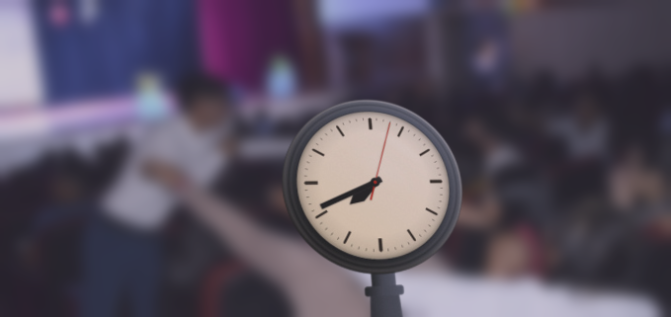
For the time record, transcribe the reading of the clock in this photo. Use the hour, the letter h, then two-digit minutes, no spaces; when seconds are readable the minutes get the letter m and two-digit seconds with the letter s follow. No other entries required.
7h41m03s
